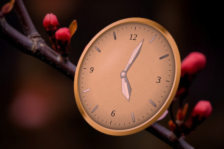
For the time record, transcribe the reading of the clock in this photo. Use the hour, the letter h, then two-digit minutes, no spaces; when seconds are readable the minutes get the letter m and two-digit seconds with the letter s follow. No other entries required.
5h03
